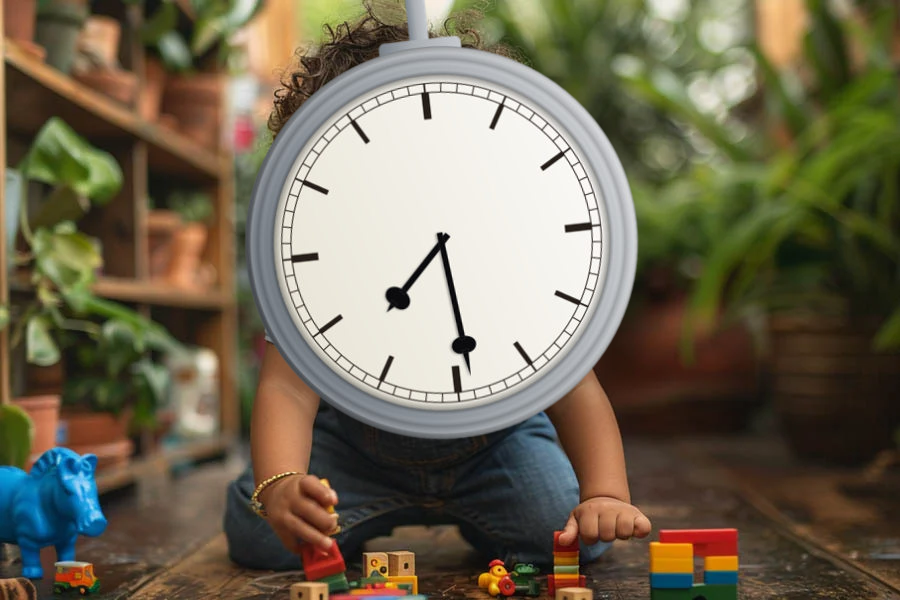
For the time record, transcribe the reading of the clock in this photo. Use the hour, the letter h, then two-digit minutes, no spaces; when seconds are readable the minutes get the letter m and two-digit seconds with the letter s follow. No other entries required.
7h29
